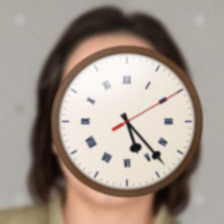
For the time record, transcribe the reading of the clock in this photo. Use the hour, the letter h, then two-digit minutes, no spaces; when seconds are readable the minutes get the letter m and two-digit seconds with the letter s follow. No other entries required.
5h23m10s
